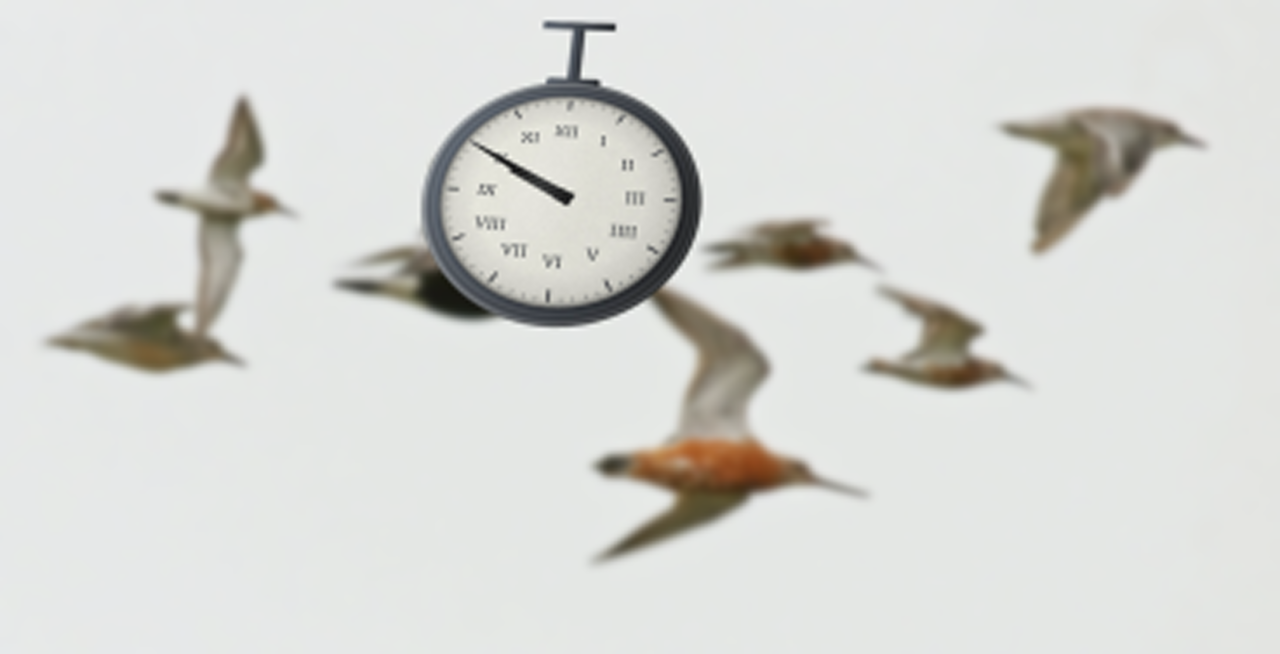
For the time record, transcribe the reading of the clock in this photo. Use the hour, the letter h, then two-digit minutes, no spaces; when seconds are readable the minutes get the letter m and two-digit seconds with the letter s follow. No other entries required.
9h50
